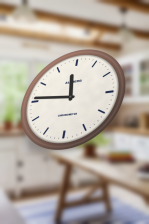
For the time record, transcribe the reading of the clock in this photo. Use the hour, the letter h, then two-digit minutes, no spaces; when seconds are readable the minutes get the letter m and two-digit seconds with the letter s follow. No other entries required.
11h46
